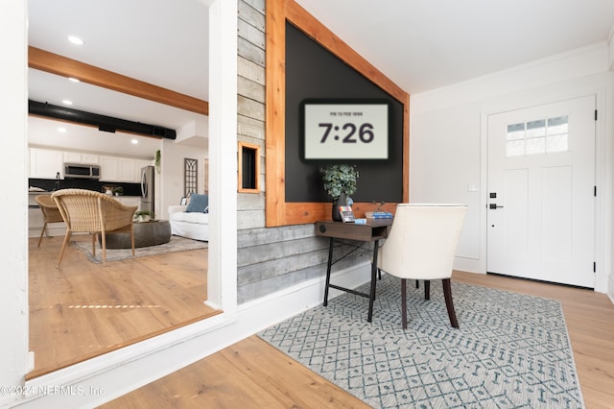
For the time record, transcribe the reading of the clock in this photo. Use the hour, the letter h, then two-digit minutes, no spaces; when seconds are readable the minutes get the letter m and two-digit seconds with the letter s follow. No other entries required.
7h26
